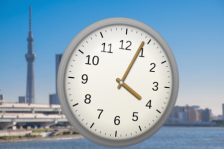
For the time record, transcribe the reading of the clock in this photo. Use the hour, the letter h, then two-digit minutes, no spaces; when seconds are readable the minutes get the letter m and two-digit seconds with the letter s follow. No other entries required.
4h04
